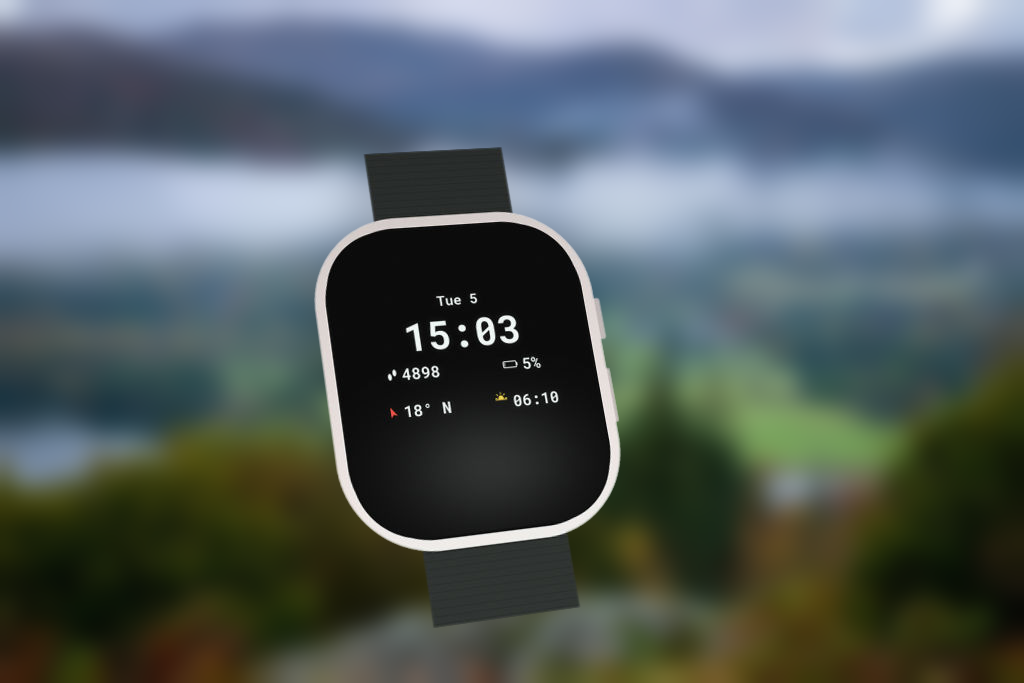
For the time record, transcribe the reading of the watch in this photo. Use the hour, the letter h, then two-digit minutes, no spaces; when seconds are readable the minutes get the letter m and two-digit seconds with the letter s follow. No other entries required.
15h03
